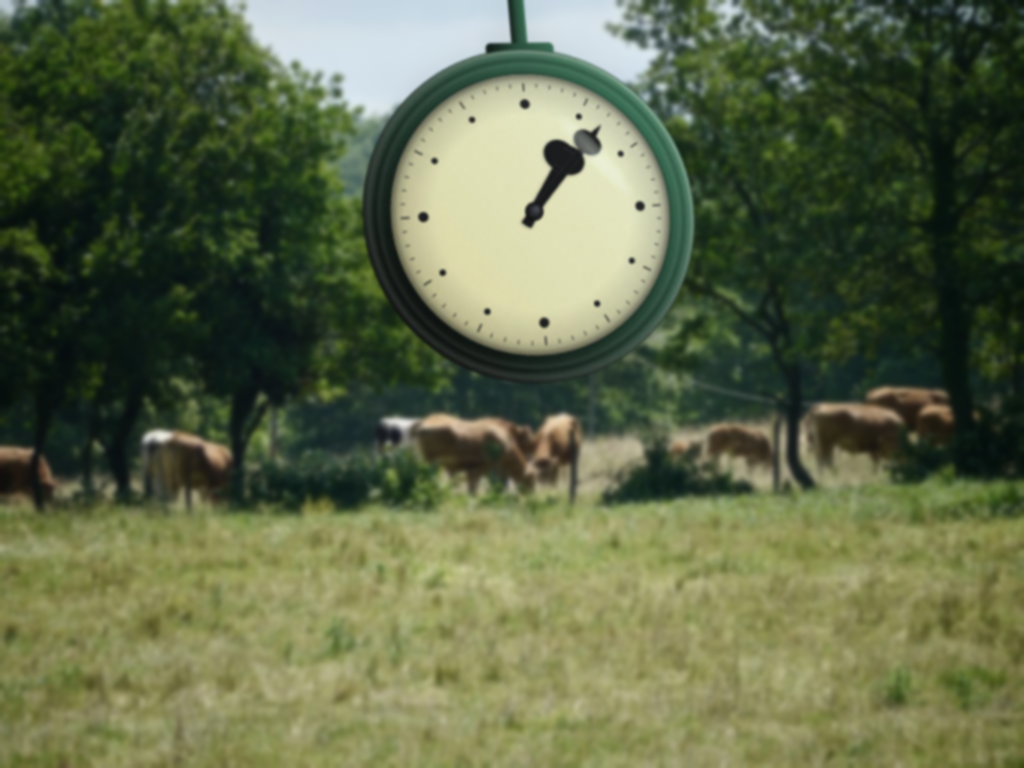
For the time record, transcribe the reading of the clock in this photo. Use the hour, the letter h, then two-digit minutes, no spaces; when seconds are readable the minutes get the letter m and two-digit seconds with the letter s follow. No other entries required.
1h07
